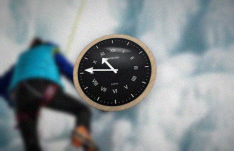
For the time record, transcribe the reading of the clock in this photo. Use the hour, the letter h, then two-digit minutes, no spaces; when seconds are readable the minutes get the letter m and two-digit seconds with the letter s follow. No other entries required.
10h46
